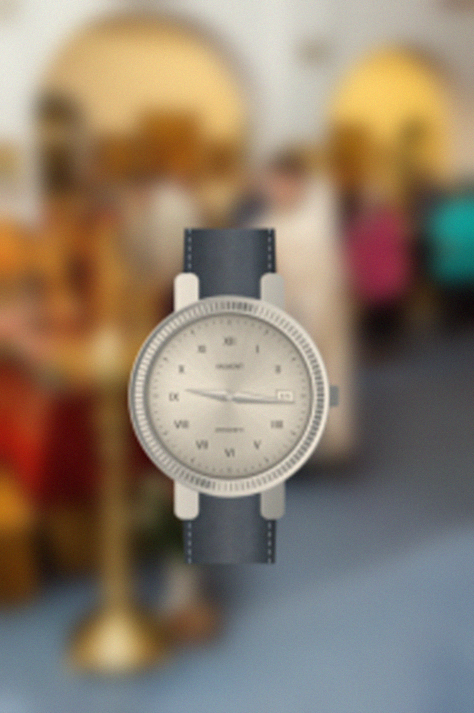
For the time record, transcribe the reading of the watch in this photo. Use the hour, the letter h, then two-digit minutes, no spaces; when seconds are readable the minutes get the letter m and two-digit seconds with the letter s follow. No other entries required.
9h16
